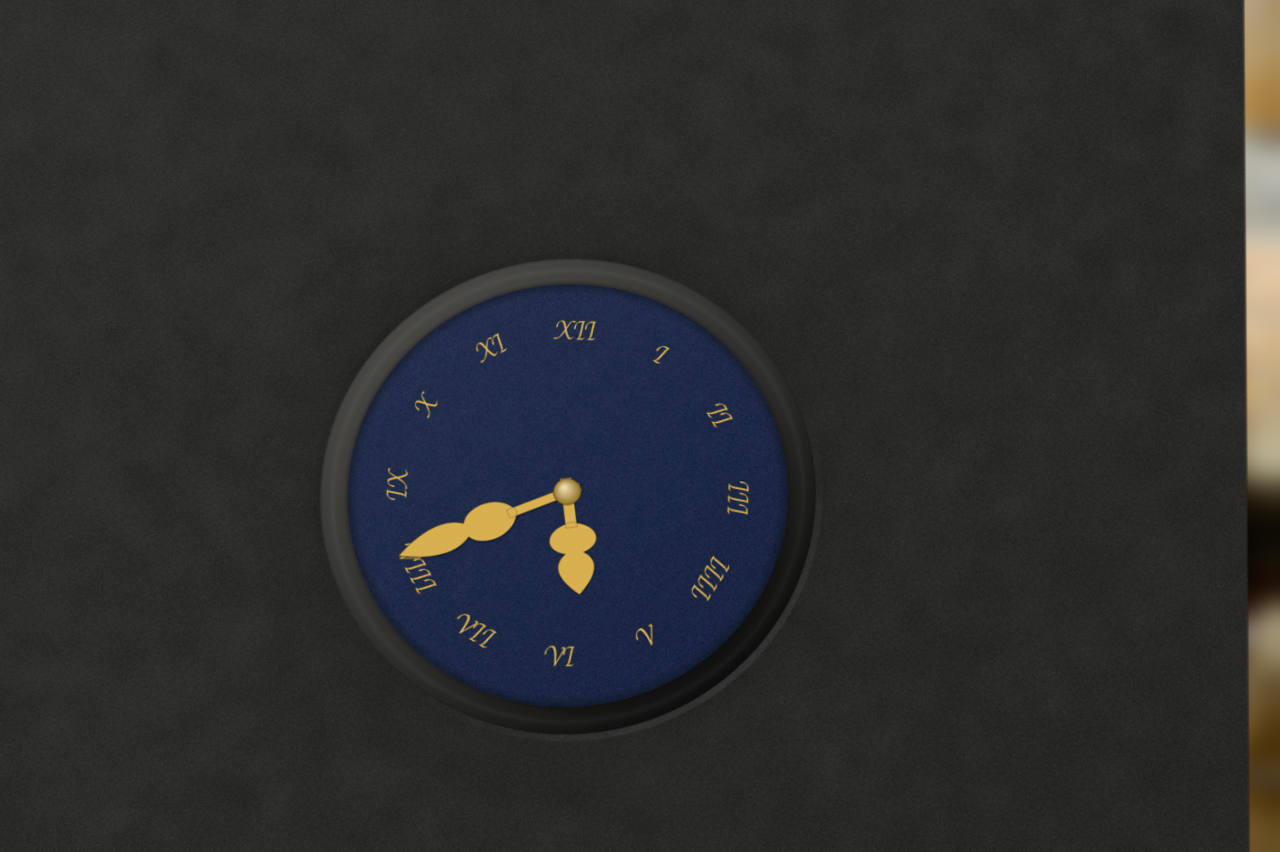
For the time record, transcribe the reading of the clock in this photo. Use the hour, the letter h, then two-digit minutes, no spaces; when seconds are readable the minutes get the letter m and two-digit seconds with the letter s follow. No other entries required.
5h41
